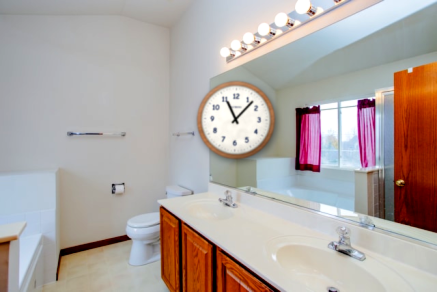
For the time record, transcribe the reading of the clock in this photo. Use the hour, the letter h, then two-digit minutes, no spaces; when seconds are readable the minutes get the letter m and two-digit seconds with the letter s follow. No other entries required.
11h07
